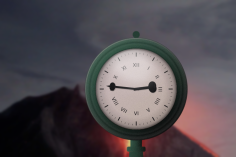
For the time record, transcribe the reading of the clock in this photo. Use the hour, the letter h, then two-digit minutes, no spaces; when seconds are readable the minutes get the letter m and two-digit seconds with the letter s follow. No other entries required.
2h46
